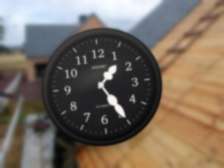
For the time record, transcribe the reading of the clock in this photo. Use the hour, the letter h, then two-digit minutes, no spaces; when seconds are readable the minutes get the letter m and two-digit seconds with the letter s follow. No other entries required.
1h25
